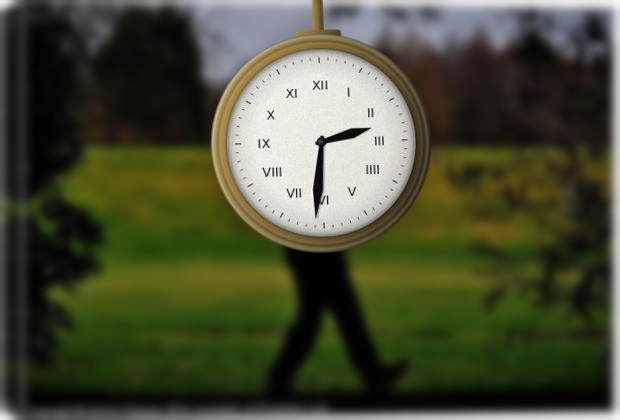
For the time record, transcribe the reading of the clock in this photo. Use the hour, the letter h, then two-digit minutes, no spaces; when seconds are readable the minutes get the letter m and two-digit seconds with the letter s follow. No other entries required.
2h31
